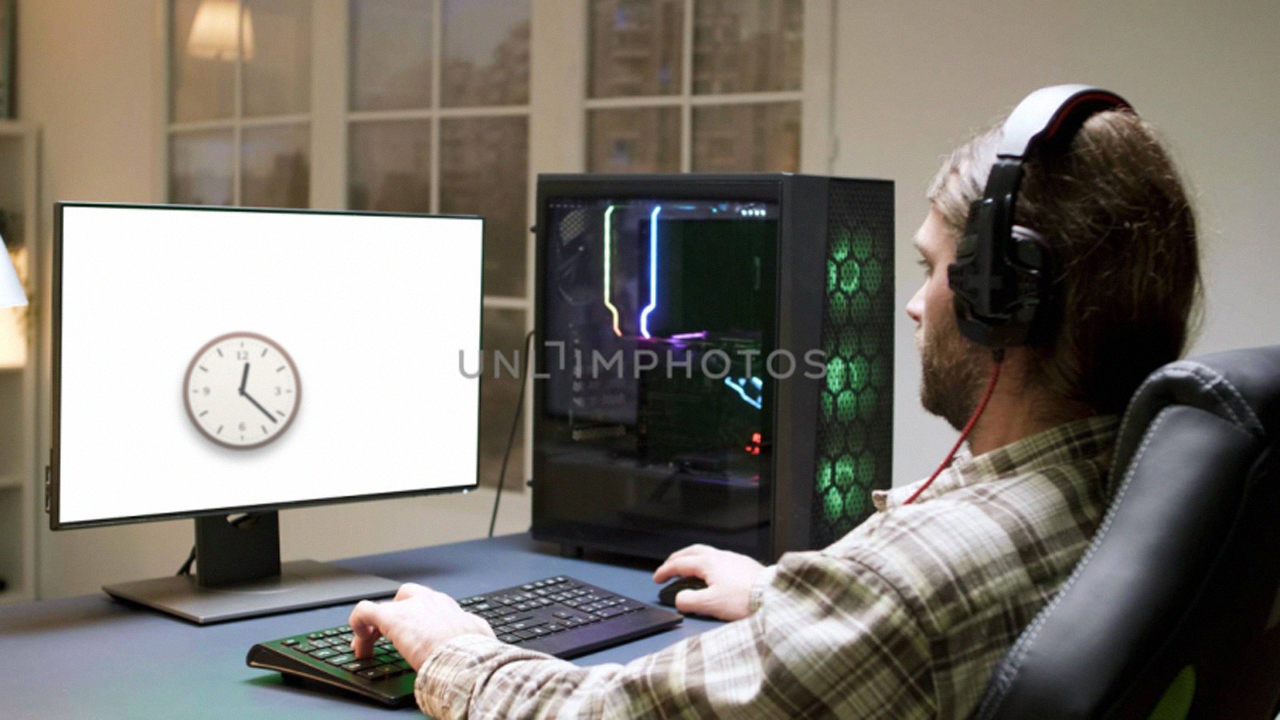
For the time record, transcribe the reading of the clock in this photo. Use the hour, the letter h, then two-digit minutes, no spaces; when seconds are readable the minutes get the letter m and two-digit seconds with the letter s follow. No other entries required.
12h22
